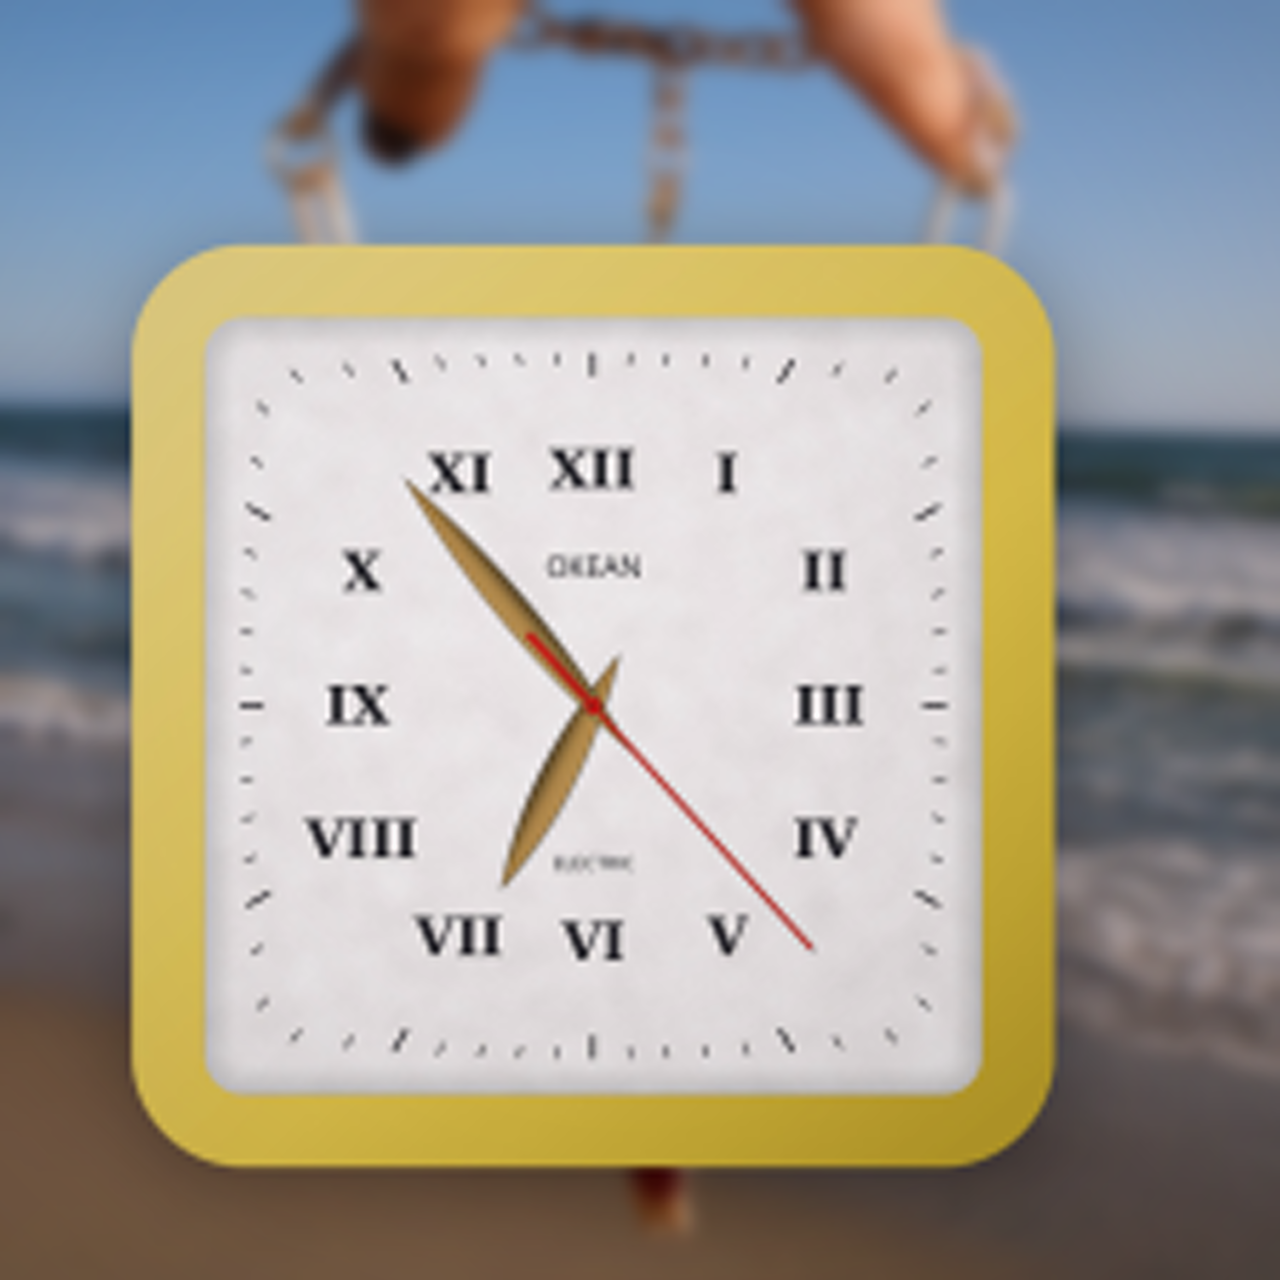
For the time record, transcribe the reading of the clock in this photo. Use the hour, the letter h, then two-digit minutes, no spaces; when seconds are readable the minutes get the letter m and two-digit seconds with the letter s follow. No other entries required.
6h53m23s
